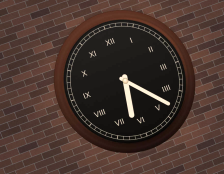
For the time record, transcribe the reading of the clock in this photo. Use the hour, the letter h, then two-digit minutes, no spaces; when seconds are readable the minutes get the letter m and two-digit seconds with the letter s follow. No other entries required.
6h23
